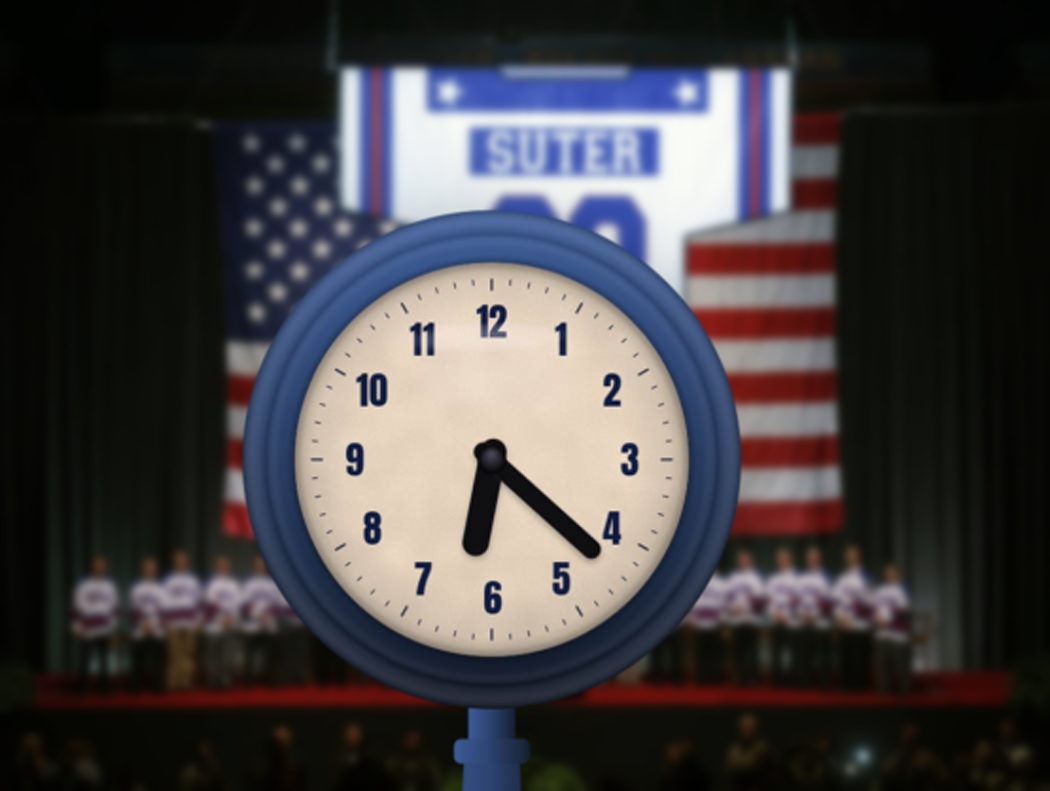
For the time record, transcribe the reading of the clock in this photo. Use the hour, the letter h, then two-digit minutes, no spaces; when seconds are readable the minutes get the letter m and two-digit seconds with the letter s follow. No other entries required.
6h22
